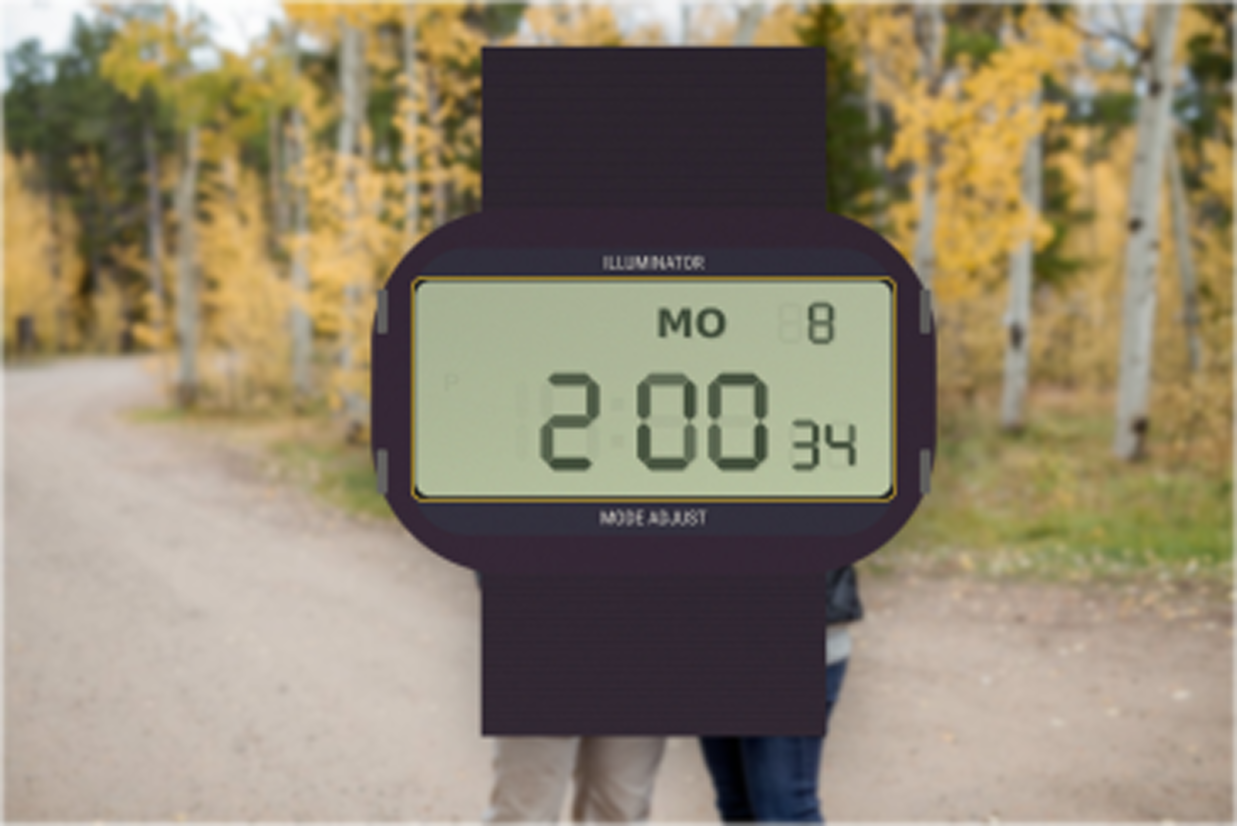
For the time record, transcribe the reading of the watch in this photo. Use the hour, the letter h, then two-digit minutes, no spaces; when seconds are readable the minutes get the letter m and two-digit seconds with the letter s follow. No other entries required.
2h00m34s
